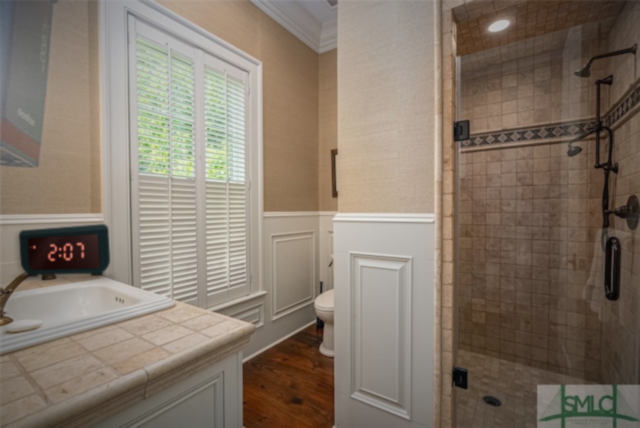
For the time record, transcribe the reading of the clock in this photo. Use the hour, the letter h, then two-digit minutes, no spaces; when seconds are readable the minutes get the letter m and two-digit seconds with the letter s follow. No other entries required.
2h07
